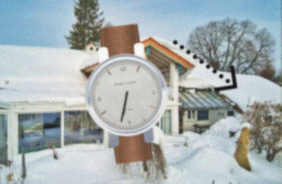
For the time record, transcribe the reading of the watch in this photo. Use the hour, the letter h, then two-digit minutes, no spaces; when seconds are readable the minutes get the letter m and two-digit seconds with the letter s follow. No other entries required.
6h33
